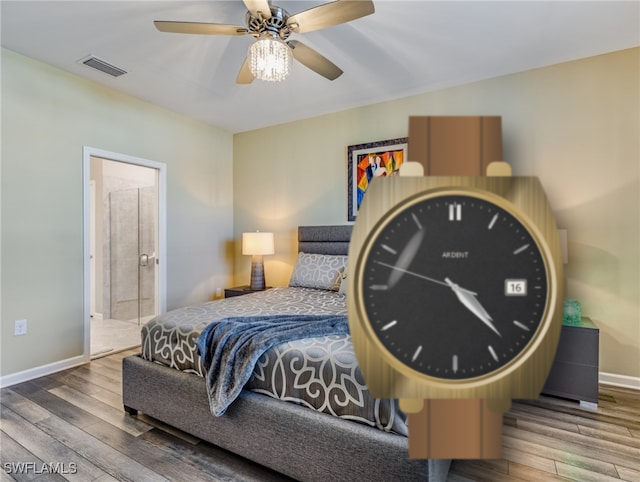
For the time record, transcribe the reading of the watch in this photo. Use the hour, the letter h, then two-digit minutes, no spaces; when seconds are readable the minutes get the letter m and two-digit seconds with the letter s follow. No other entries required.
4h22m48s
